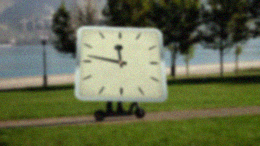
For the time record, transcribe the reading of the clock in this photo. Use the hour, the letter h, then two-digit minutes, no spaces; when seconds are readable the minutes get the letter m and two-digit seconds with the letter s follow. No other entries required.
11h47
